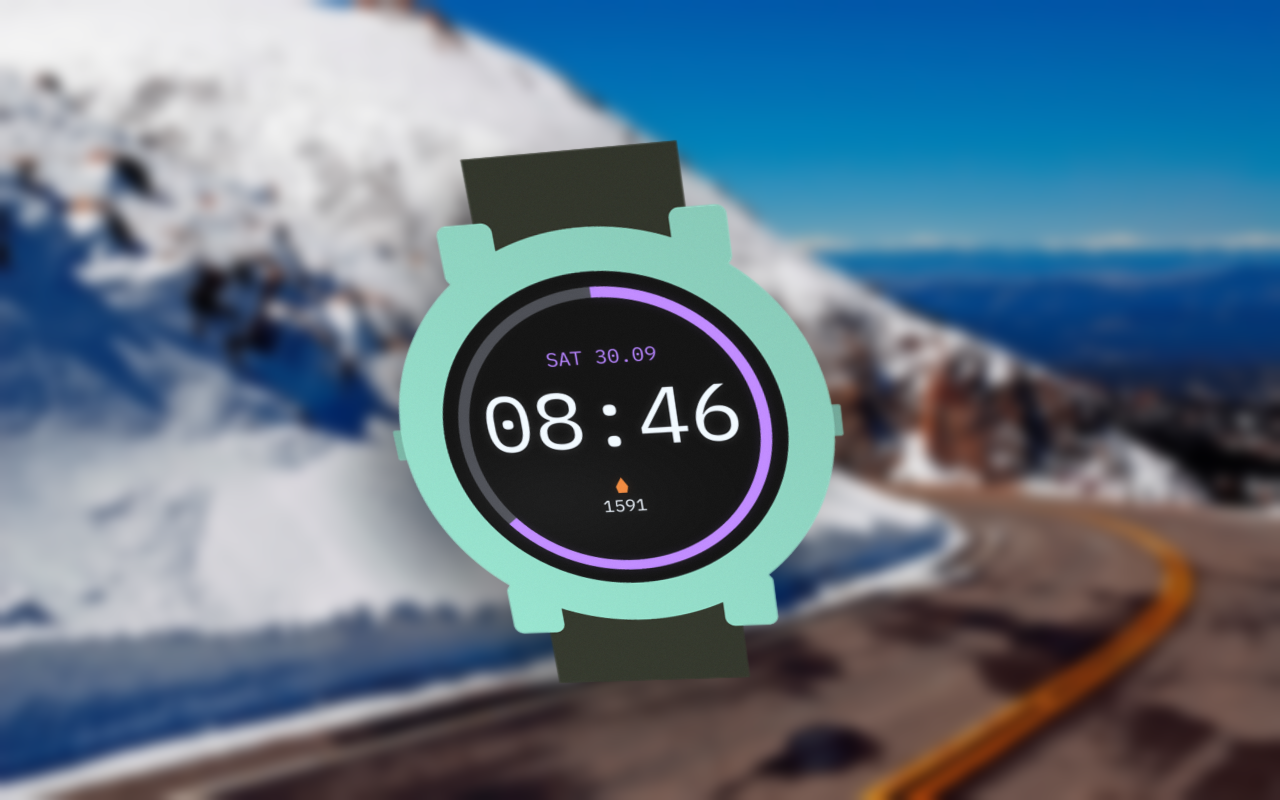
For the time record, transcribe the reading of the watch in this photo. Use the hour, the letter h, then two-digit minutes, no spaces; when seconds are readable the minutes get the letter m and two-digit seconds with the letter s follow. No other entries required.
8h46
